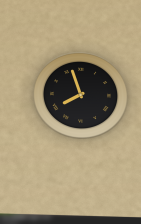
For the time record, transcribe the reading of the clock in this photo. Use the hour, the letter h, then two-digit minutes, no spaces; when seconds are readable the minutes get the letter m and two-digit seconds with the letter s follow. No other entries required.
7h57
